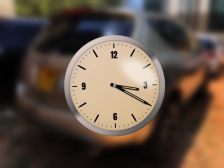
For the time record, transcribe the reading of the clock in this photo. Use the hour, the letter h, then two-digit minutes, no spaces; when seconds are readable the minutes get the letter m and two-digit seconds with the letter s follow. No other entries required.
3h20
